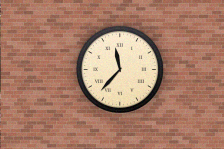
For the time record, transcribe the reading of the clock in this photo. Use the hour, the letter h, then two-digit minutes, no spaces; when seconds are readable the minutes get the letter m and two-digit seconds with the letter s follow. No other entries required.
11h37
